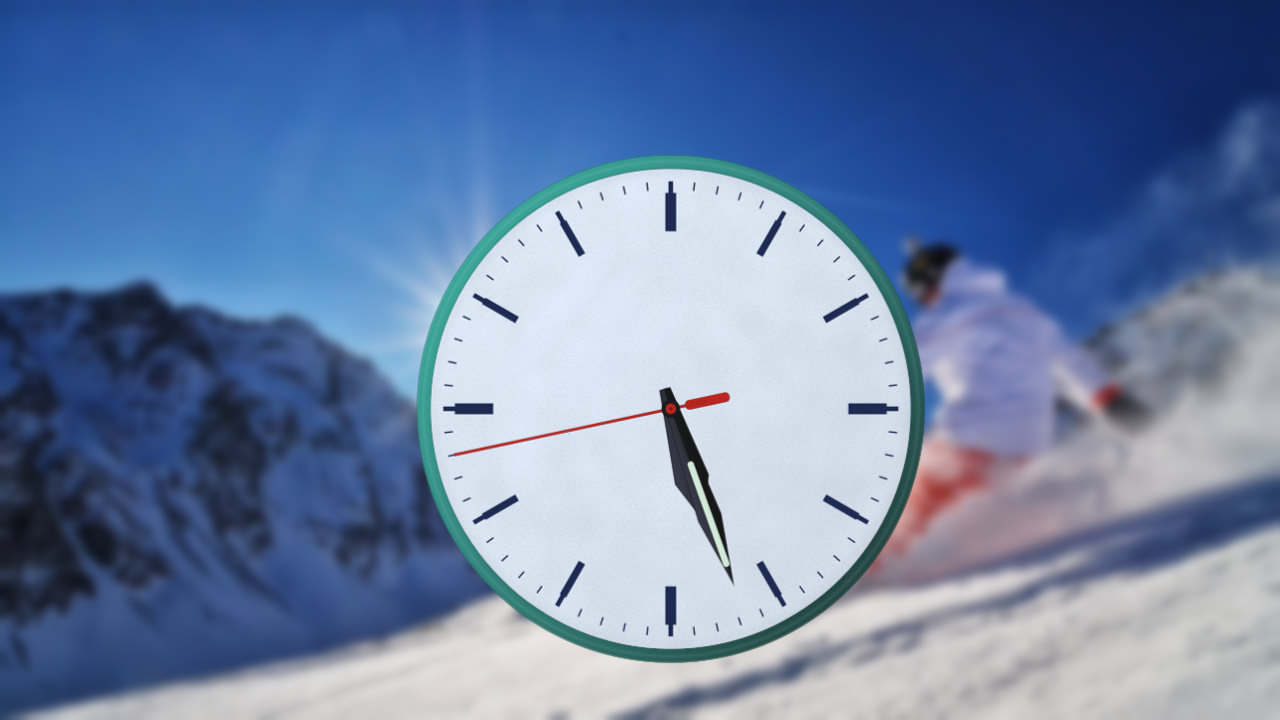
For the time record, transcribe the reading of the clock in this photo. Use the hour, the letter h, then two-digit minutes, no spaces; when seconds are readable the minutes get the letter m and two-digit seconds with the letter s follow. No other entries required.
5h26m43s
